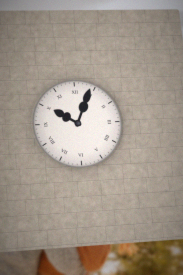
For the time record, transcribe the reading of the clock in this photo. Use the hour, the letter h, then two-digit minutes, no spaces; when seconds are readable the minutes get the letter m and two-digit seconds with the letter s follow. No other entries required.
10h04
